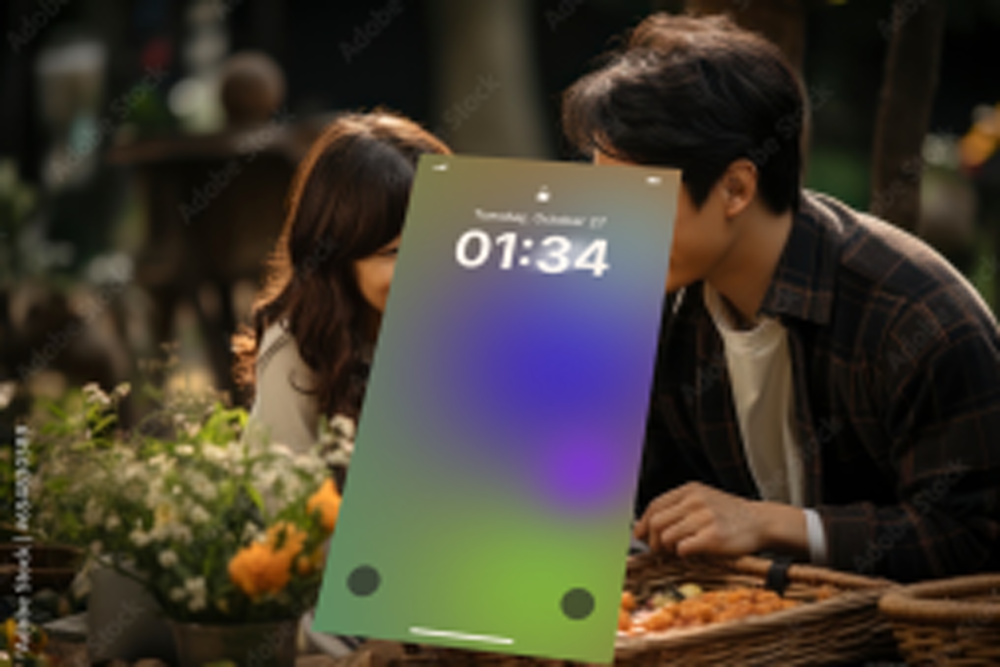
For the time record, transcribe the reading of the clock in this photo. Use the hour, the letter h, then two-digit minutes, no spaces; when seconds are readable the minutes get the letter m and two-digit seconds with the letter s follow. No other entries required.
1h34
